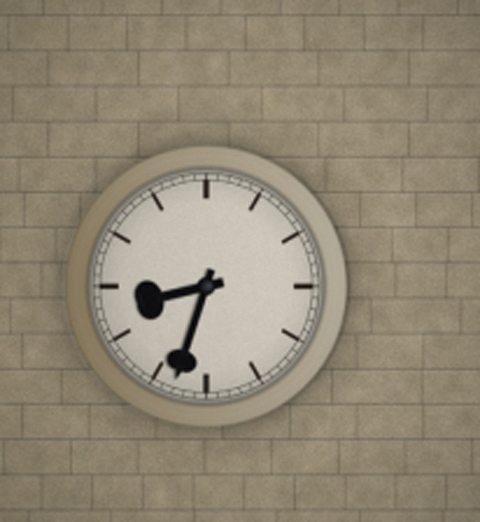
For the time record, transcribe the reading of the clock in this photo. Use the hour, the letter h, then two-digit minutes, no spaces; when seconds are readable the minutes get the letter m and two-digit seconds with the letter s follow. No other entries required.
8h33
